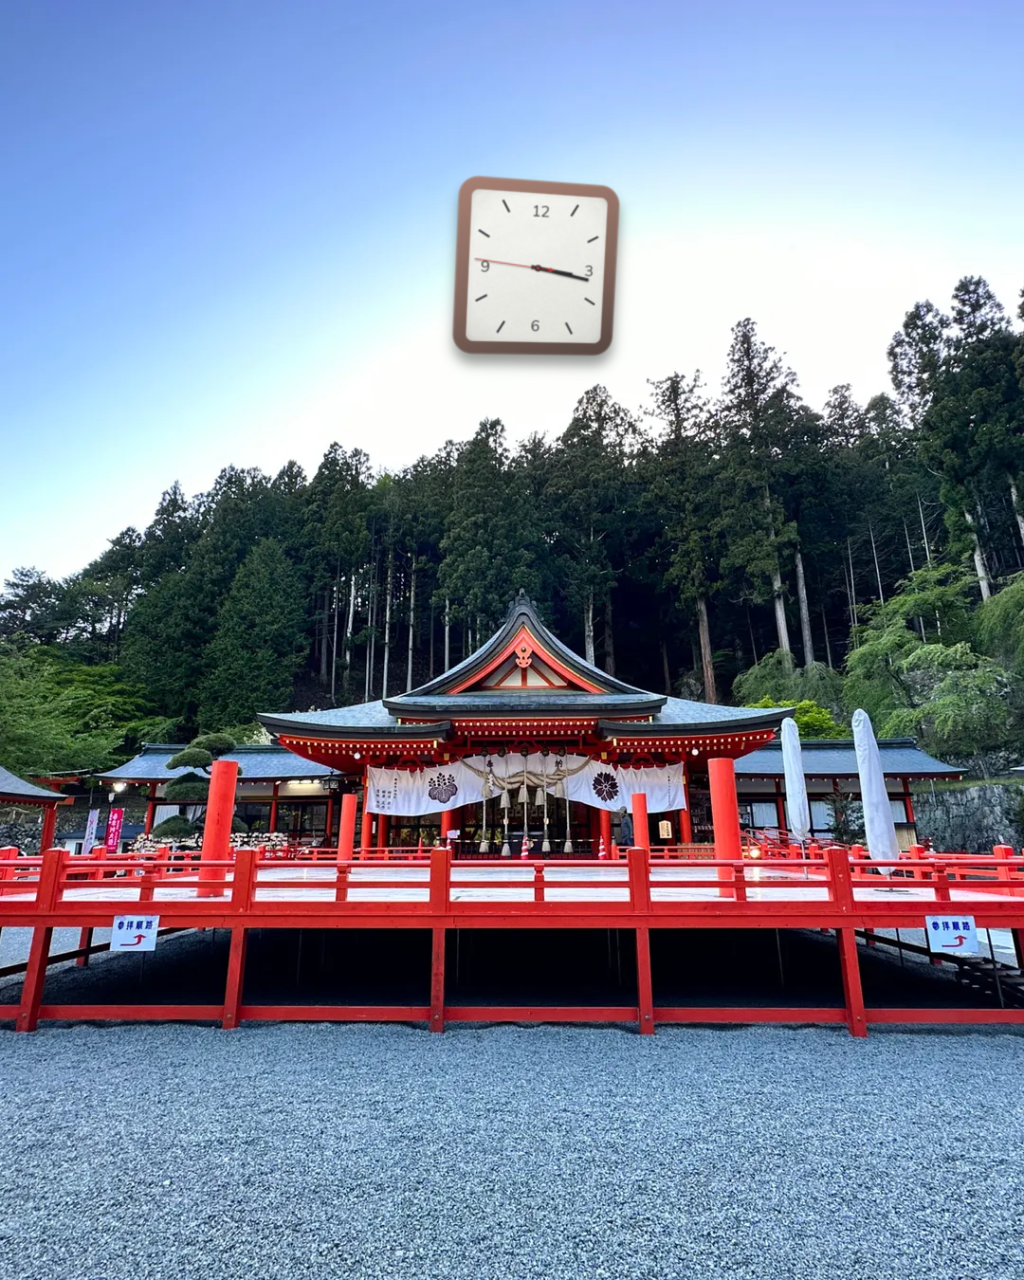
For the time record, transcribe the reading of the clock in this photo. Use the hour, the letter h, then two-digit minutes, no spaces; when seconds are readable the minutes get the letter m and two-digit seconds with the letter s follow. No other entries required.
3h16m46s
